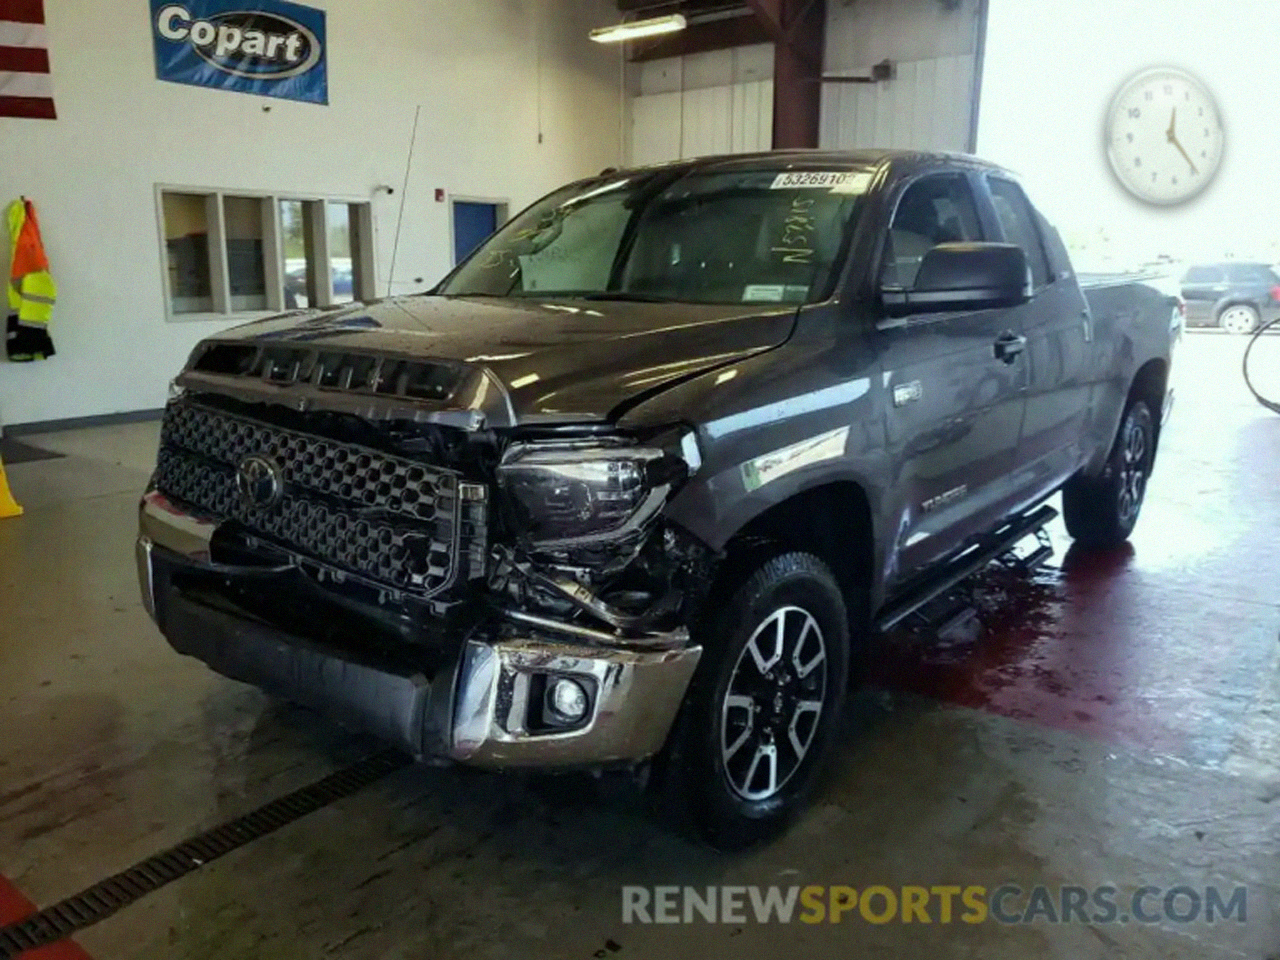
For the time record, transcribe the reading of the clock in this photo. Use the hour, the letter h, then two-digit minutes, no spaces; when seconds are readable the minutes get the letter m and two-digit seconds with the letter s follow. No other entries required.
12h24
